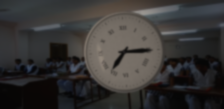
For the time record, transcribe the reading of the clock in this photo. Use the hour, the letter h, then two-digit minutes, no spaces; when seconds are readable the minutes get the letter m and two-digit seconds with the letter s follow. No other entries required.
7h15
